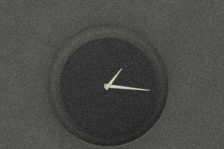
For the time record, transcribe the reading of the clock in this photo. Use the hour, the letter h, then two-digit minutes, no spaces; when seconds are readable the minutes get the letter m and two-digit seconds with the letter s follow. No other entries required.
1h16
